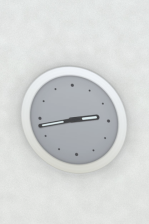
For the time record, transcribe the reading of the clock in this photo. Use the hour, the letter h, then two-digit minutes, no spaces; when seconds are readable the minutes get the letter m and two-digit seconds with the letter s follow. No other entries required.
2h43
